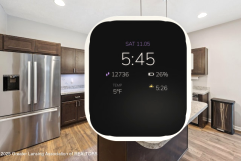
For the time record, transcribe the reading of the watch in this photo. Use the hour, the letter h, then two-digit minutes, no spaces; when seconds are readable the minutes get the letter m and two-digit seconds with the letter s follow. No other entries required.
5h45
